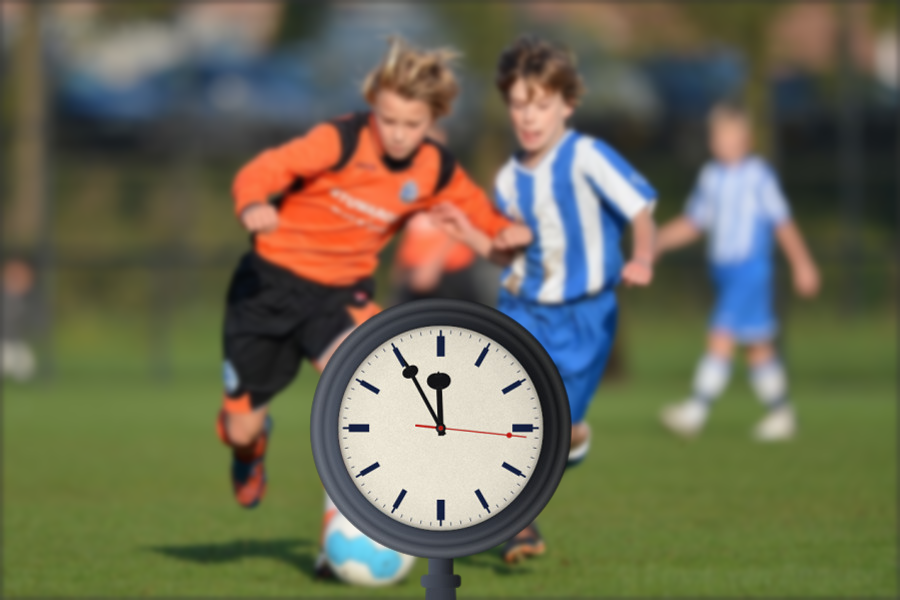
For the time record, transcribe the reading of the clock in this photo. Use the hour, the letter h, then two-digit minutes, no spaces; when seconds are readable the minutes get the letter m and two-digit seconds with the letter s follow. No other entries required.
11h55m16s
